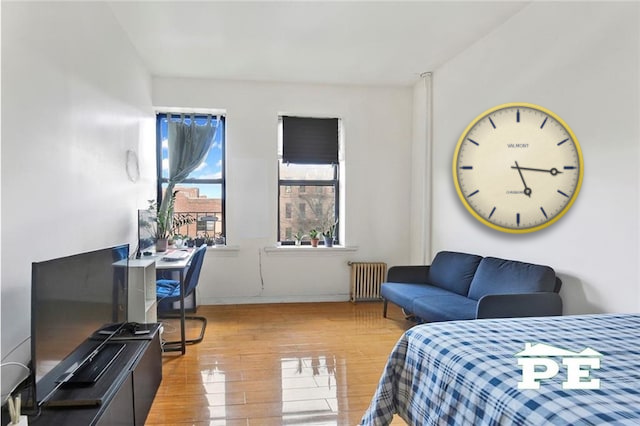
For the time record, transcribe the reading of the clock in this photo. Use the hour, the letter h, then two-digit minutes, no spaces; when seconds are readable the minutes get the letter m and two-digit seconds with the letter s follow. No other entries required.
5h16
